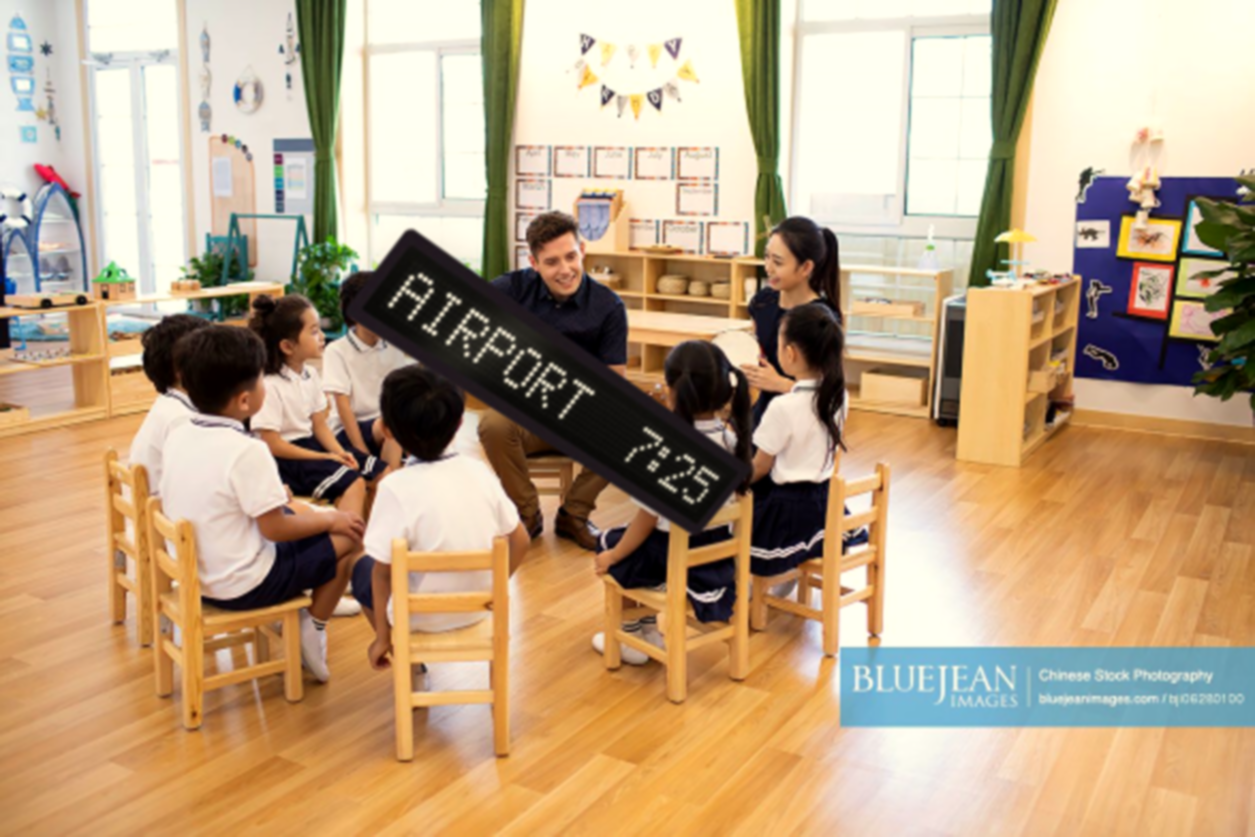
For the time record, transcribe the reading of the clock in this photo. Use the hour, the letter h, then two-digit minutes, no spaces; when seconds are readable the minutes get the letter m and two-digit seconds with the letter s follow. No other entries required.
7h25
